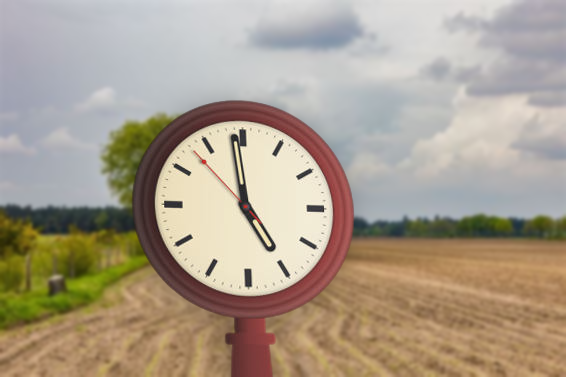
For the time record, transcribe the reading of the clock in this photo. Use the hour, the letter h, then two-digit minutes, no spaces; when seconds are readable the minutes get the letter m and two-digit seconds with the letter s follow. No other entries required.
4h58m53s
